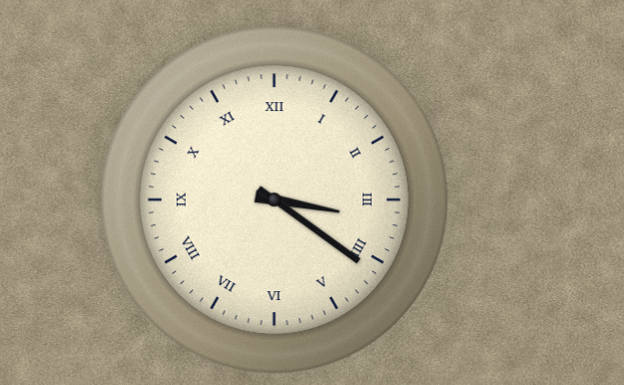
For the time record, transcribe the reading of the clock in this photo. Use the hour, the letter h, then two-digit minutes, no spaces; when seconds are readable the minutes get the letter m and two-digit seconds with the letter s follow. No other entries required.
3h21
